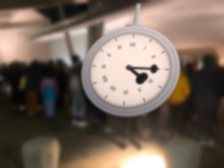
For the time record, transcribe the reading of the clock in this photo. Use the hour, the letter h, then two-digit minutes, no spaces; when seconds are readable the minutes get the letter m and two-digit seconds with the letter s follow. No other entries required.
4h15
